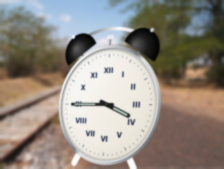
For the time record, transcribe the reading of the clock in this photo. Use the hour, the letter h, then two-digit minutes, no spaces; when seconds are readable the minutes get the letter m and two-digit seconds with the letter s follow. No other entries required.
3h45
